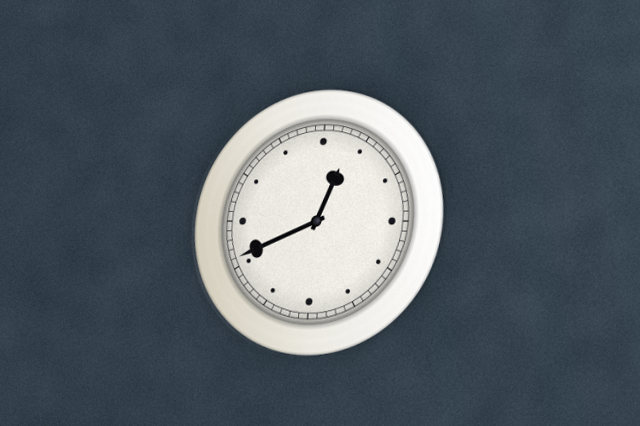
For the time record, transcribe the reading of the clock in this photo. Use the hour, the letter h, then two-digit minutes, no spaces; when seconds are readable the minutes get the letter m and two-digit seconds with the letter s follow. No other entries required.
12h41
